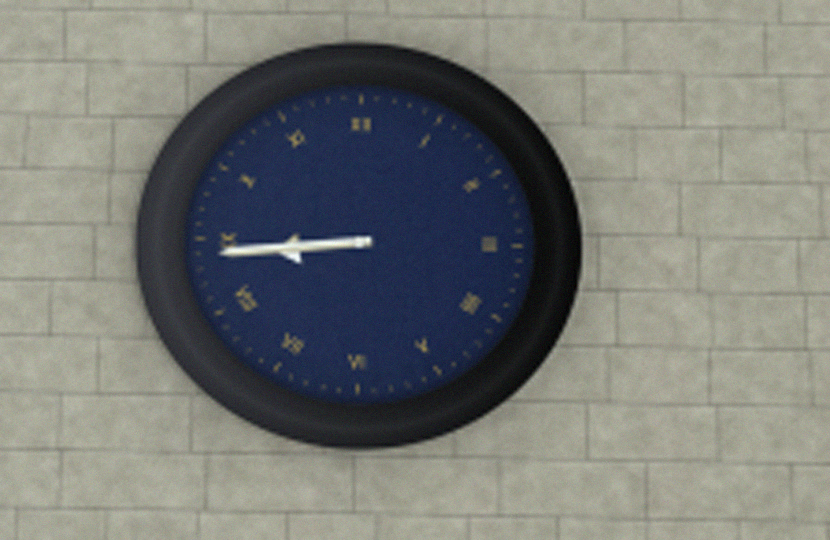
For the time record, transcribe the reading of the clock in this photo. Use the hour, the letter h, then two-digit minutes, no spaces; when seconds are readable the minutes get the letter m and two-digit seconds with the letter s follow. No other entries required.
8h44
